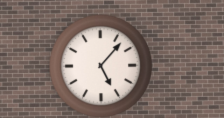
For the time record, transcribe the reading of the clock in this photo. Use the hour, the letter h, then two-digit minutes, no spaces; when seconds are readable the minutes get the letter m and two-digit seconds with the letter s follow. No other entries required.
5h07
